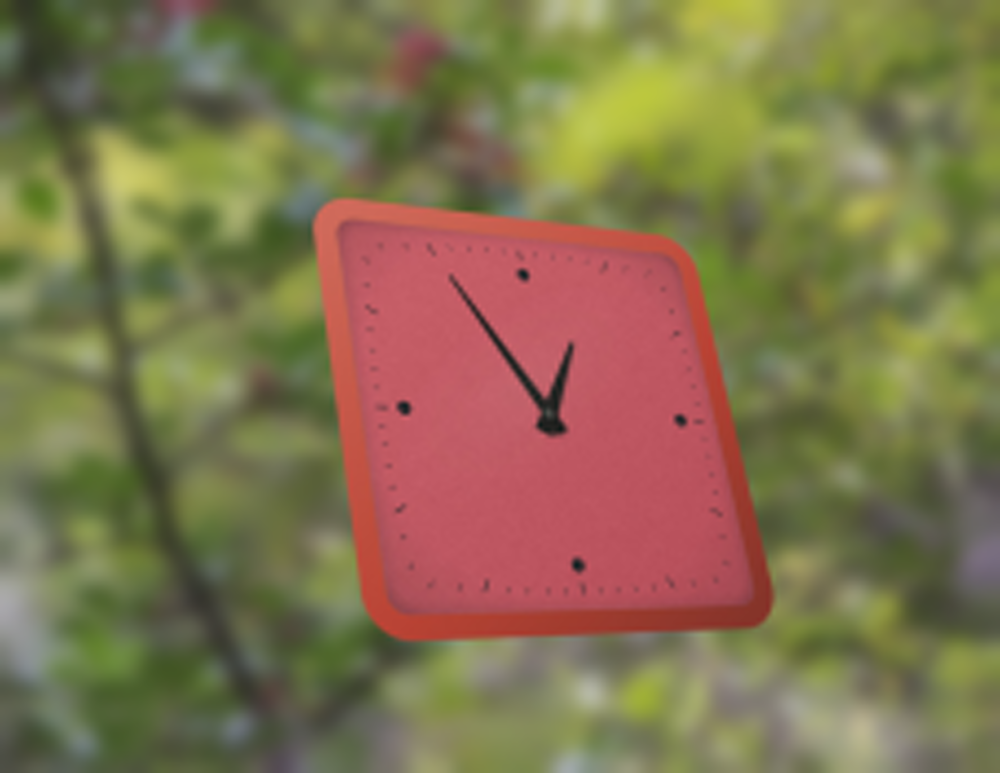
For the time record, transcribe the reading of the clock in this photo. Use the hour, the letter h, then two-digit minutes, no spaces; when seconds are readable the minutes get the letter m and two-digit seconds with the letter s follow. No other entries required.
12h55
